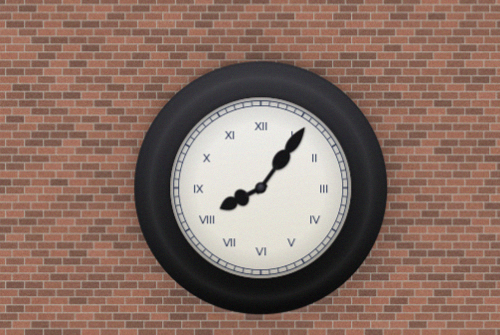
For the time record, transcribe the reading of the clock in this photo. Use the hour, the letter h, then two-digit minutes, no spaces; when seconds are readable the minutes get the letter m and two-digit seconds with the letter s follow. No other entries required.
8h06
